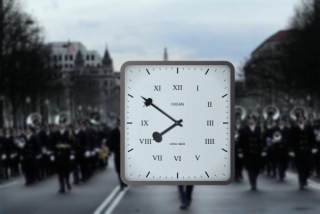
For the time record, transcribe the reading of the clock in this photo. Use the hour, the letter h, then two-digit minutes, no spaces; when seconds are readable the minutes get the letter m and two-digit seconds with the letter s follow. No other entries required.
7h51
